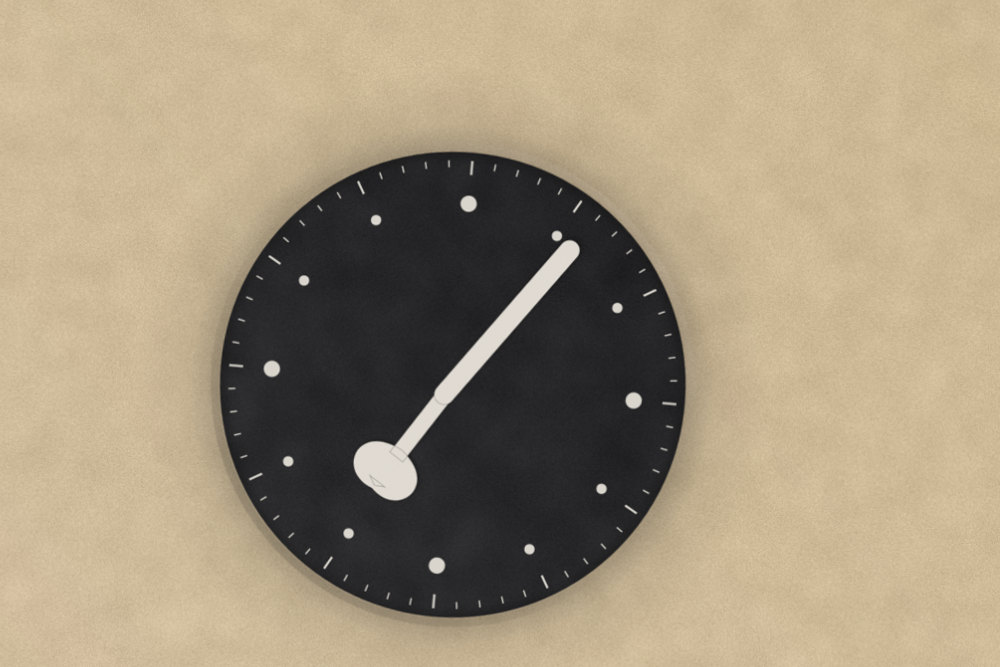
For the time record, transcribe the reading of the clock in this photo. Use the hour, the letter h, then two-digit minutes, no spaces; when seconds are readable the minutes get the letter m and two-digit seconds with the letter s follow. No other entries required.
7h06
